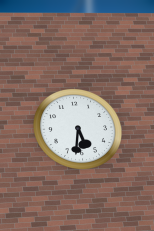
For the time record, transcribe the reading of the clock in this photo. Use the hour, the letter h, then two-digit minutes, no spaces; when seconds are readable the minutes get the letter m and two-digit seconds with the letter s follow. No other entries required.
5h32
